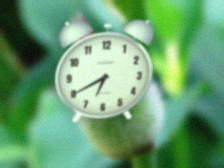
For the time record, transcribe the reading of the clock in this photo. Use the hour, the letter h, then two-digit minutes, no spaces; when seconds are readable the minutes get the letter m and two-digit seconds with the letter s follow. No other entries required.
6h40
